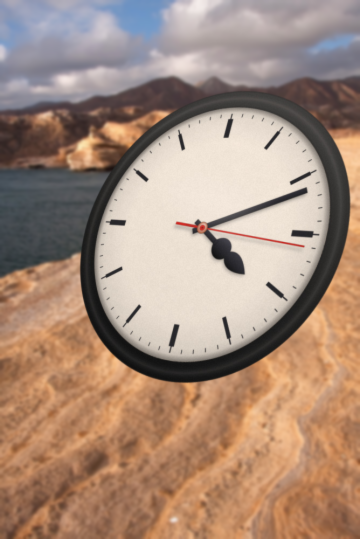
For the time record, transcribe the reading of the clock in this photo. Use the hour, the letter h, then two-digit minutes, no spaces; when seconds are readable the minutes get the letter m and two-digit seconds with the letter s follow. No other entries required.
4h11m16s
